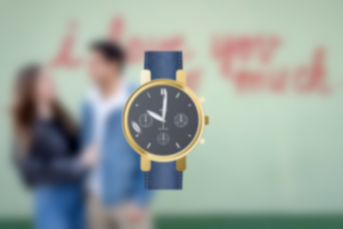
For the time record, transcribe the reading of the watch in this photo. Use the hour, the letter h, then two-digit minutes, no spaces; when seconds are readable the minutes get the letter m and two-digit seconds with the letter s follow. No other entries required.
10h01
